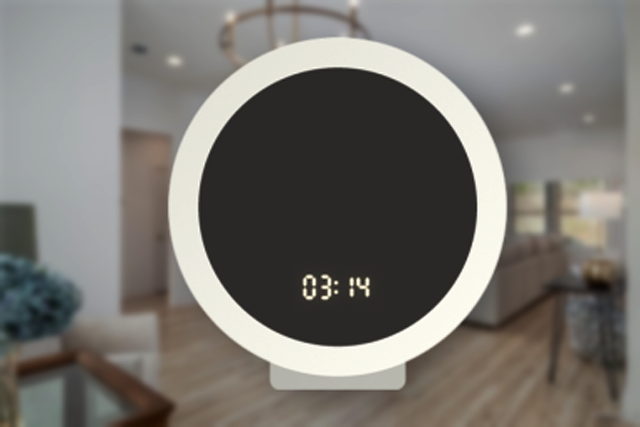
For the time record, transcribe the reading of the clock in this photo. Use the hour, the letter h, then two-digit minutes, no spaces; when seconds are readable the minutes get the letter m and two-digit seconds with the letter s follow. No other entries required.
3h14
